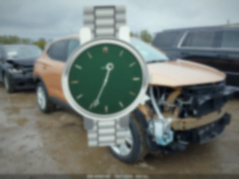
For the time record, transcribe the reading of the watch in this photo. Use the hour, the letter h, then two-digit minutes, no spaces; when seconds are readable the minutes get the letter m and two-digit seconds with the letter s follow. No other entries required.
12h34
